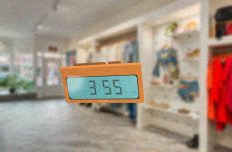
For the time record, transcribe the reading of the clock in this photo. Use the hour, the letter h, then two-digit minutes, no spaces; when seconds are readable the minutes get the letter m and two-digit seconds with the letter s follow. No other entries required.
3h55
